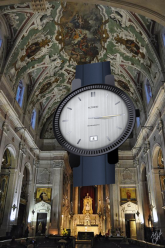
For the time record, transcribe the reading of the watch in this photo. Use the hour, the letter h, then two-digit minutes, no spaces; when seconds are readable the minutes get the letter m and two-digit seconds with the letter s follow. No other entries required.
3h15
